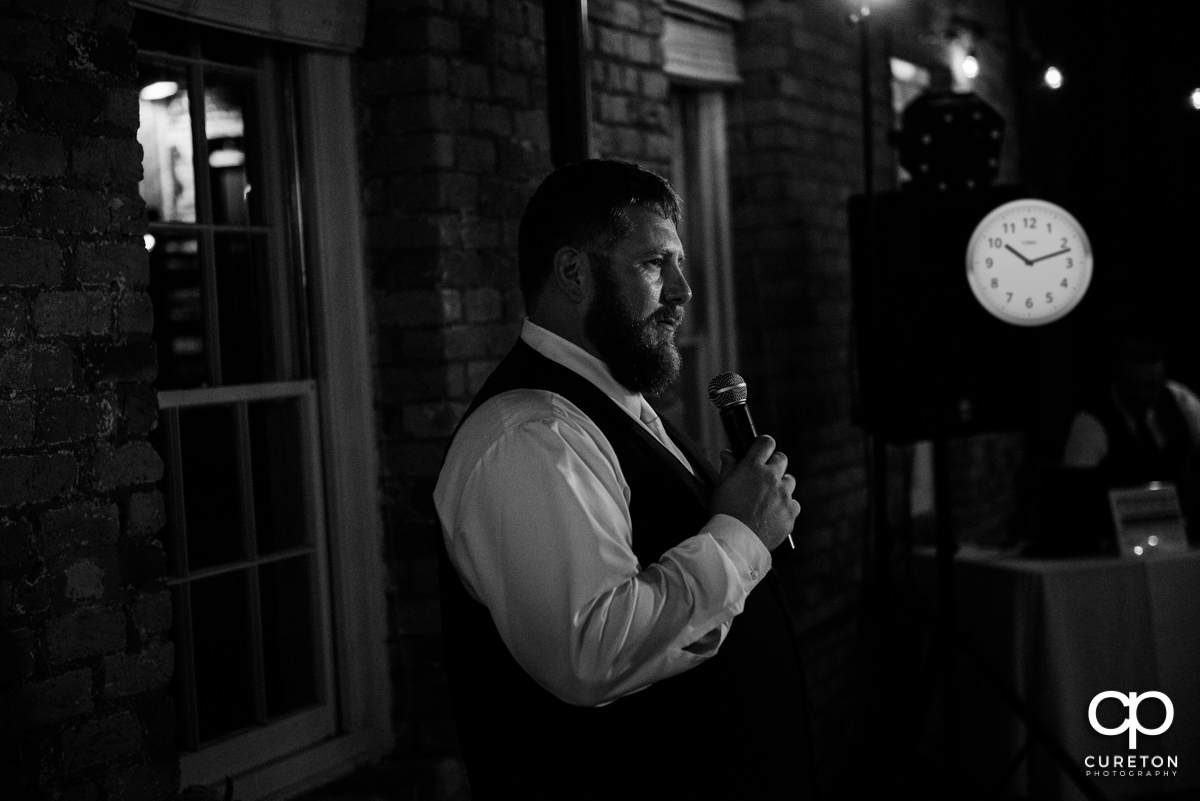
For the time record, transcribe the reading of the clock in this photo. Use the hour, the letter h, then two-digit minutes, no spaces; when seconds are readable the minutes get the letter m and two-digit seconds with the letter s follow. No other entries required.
10h12
